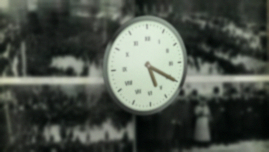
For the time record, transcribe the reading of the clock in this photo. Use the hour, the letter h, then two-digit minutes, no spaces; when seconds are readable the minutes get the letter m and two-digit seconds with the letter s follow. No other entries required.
5h20
